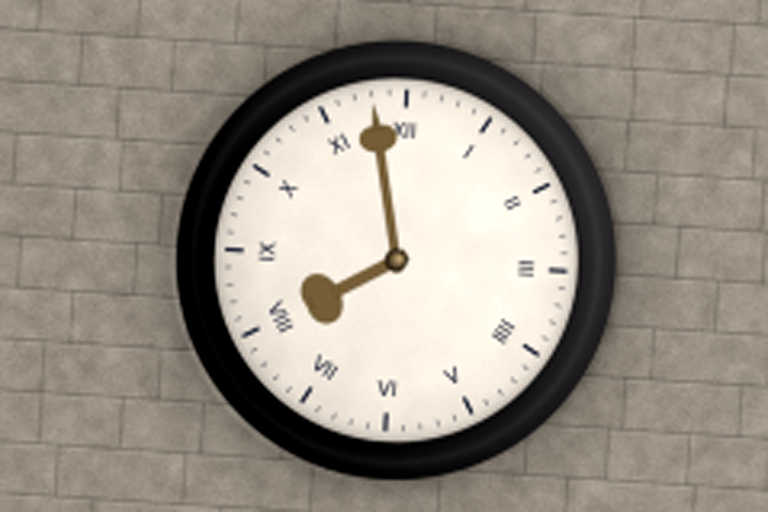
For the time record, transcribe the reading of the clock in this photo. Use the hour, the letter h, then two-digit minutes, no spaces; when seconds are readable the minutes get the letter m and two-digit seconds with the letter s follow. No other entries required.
7h58
